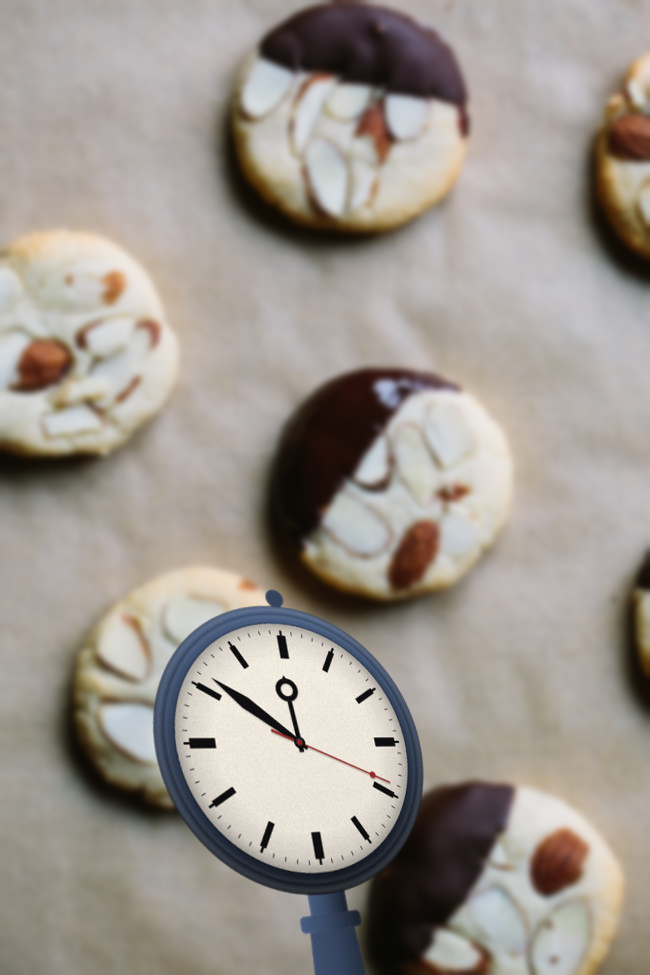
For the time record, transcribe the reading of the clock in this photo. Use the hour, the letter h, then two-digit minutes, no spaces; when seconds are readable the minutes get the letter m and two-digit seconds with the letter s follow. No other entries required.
11h51m19s
